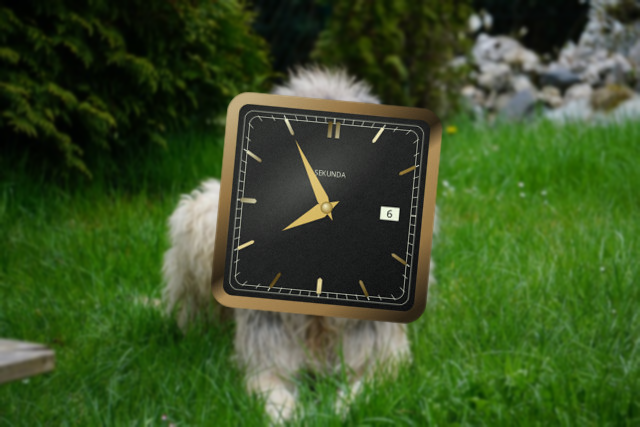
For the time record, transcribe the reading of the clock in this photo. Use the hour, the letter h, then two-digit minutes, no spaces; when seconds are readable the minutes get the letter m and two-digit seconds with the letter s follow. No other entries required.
7h55
